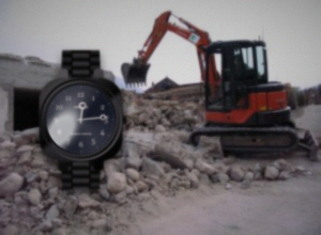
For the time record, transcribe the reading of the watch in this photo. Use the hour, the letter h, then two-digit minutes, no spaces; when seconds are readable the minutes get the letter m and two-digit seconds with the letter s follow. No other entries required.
12h14
